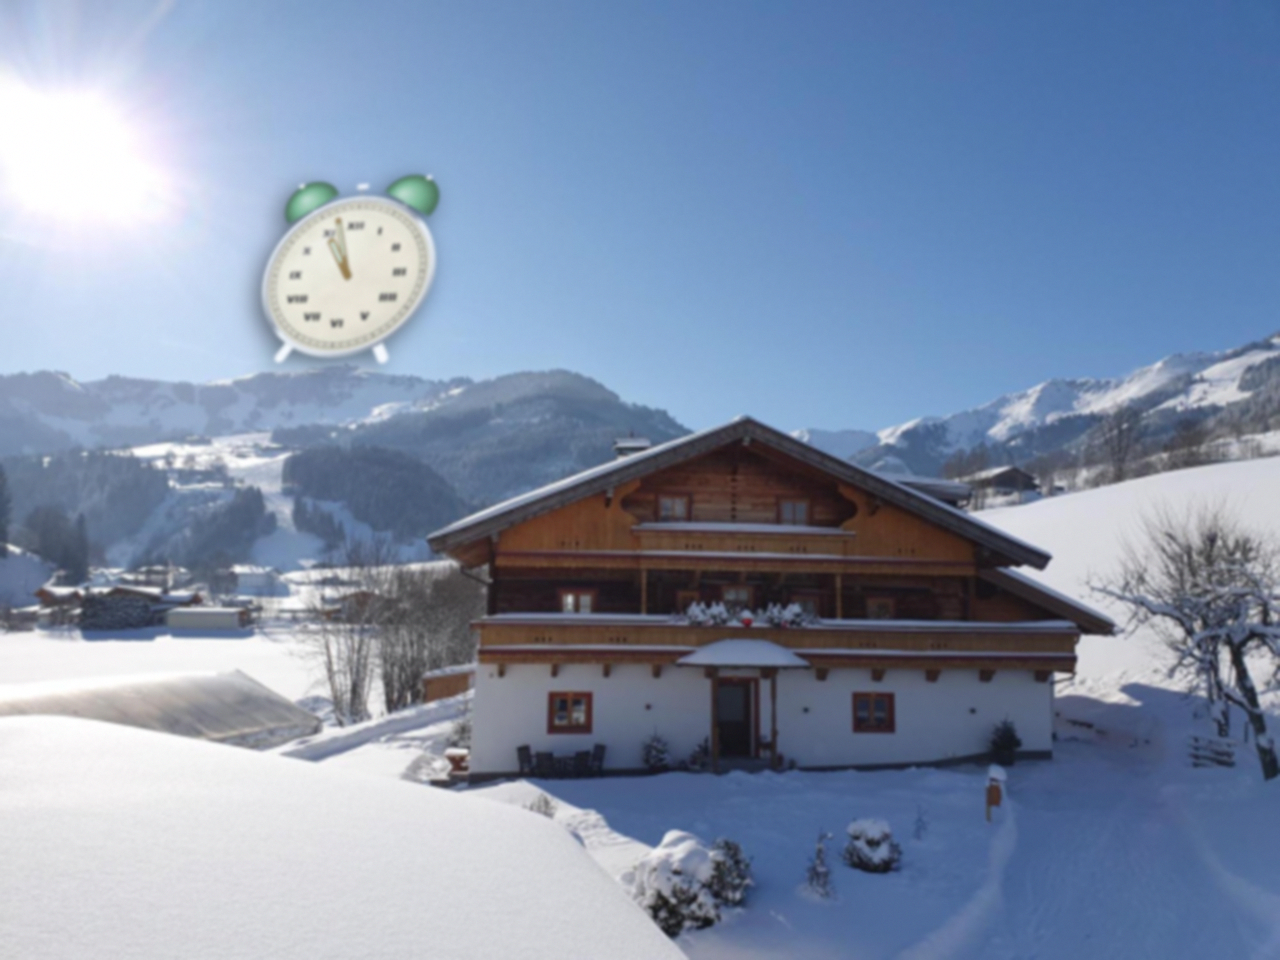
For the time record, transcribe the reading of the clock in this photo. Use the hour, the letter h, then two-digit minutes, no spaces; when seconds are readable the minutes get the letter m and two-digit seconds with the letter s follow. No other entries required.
10h57
